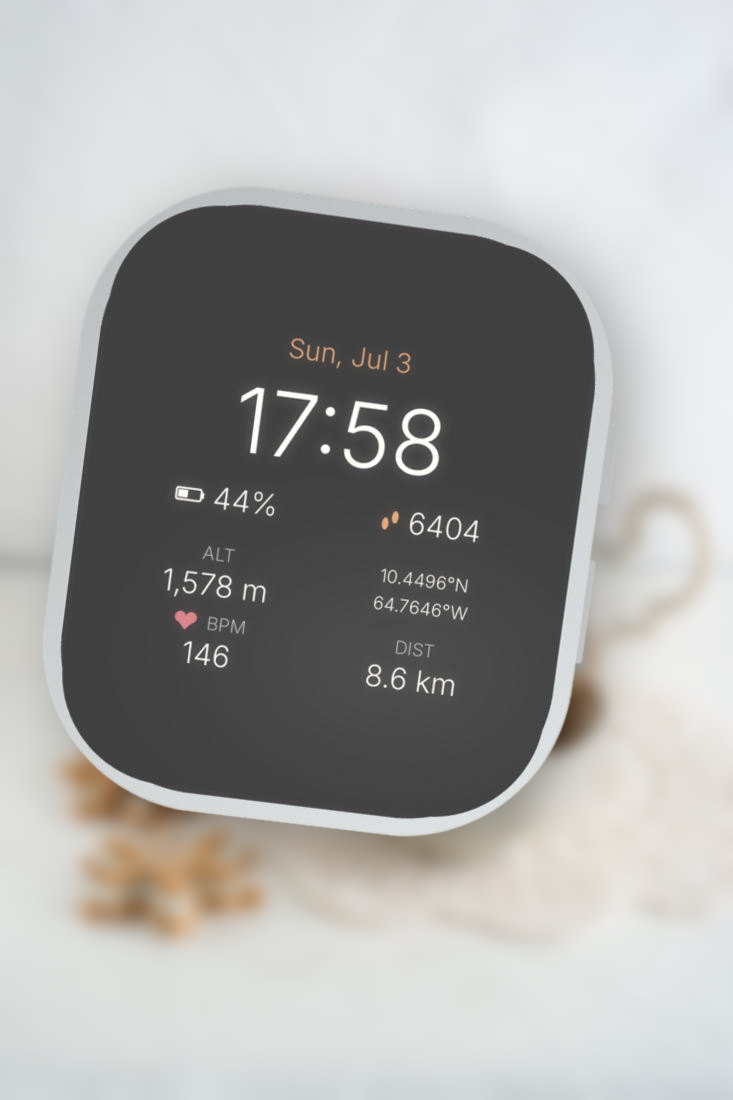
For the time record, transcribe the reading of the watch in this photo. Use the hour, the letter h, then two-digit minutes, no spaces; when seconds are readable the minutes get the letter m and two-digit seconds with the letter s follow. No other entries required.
17h58
